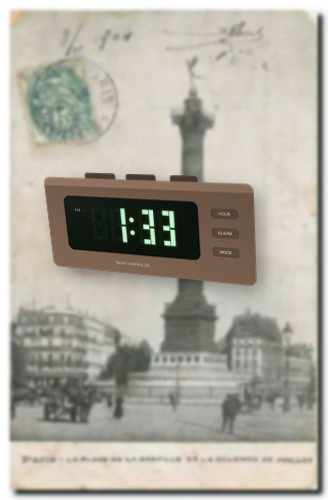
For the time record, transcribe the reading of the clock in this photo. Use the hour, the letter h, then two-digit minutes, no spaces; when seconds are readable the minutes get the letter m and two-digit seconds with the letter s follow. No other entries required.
1h33
